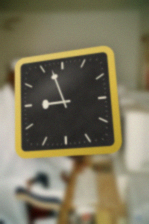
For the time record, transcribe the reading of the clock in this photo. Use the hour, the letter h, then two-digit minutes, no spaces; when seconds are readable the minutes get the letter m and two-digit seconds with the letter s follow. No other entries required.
8h57
